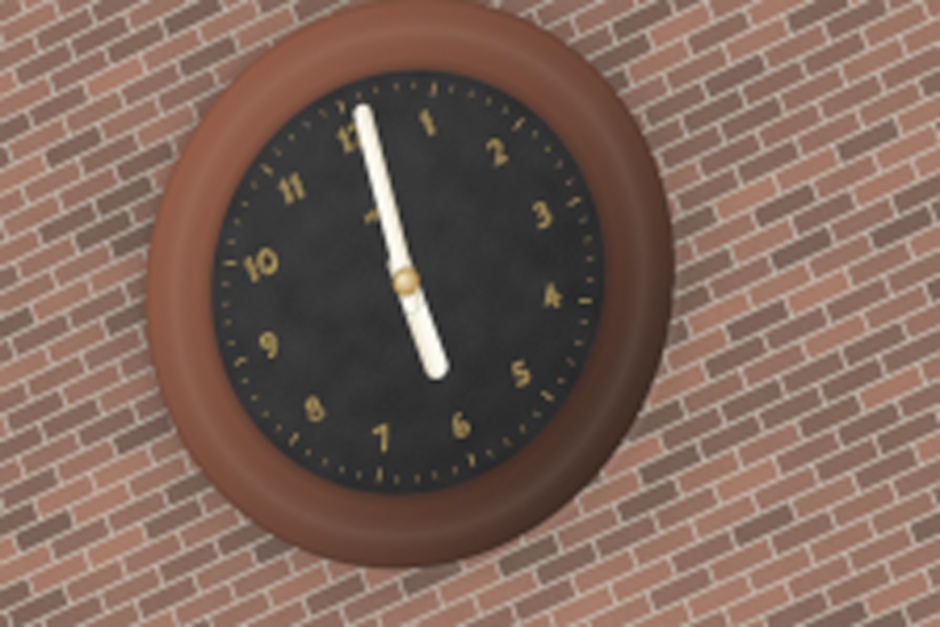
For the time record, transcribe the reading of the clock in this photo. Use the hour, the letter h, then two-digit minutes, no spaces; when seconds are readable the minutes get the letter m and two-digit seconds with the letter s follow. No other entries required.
6h01
